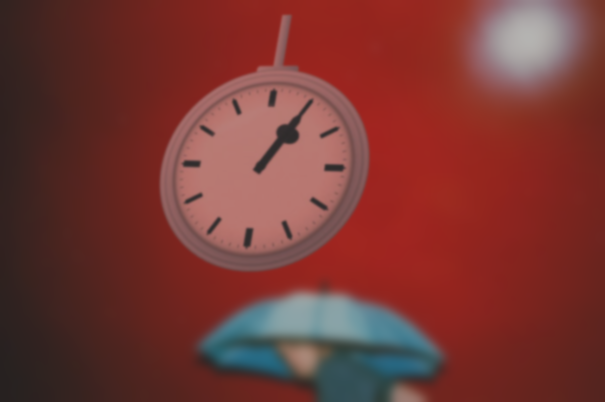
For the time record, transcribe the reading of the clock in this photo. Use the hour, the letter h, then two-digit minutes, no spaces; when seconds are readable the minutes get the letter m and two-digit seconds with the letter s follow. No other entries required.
1h05
